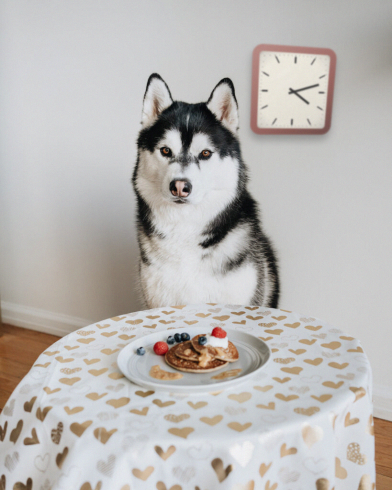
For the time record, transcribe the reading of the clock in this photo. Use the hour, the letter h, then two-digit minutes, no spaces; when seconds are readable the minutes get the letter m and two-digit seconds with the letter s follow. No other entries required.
4h12
